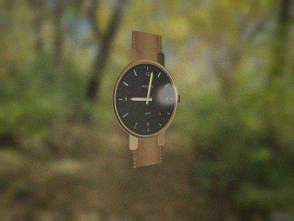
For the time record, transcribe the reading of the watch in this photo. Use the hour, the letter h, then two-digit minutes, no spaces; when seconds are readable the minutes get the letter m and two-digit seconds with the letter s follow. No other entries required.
9h02
